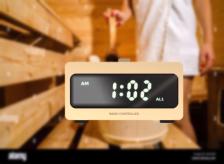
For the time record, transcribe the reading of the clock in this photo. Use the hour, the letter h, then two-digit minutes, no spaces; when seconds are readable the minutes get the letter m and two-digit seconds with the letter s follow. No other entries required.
1h02
